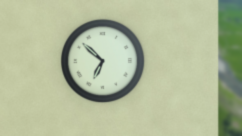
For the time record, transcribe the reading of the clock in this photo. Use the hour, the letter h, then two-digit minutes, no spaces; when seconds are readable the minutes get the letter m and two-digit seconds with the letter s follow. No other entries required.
6h52
